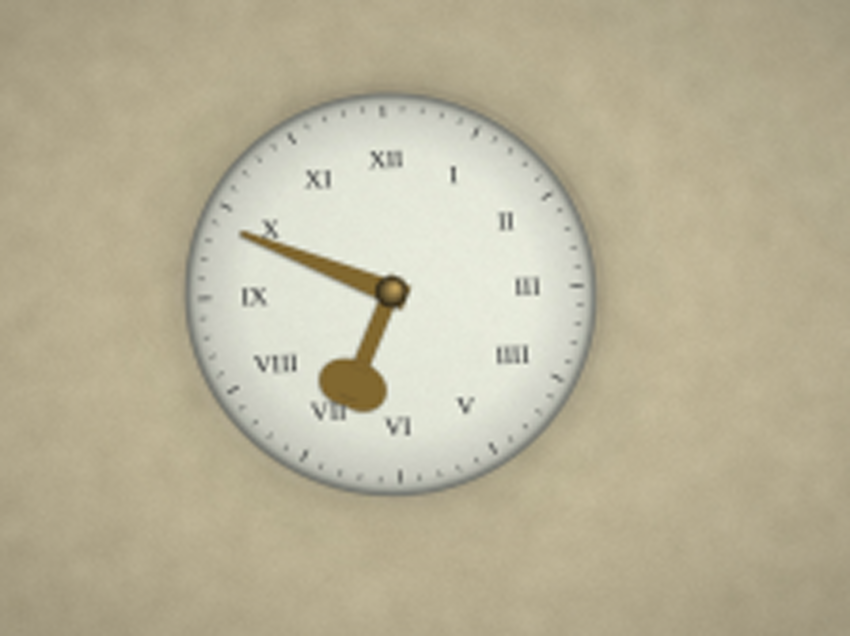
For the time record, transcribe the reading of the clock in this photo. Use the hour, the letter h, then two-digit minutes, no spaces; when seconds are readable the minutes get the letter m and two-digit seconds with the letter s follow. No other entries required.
6h49
